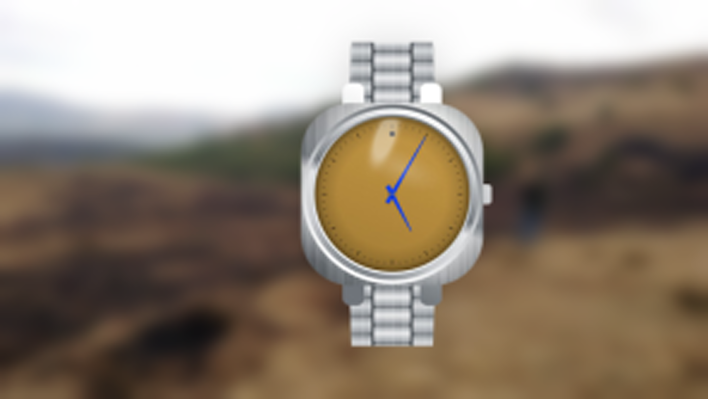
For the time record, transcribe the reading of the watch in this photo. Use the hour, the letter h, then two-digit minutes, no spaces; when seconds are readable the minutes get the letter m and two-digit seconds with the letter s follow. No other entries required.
5h05
